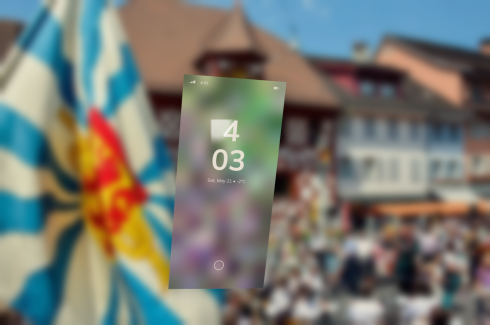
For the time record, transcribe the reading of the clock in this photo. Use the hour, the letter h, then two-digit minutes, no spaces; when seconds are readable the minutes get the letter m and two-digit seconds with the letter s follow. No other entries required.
4h03
